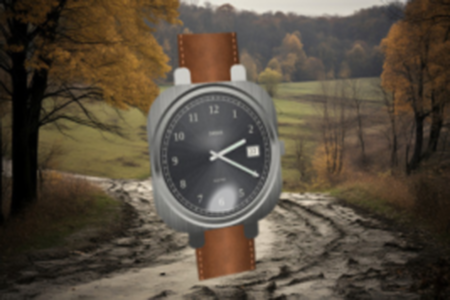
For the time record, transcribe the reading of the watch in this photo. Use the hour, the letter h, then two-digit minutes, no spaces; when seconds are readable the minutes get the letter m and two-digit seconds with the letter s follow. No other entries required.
2h20
